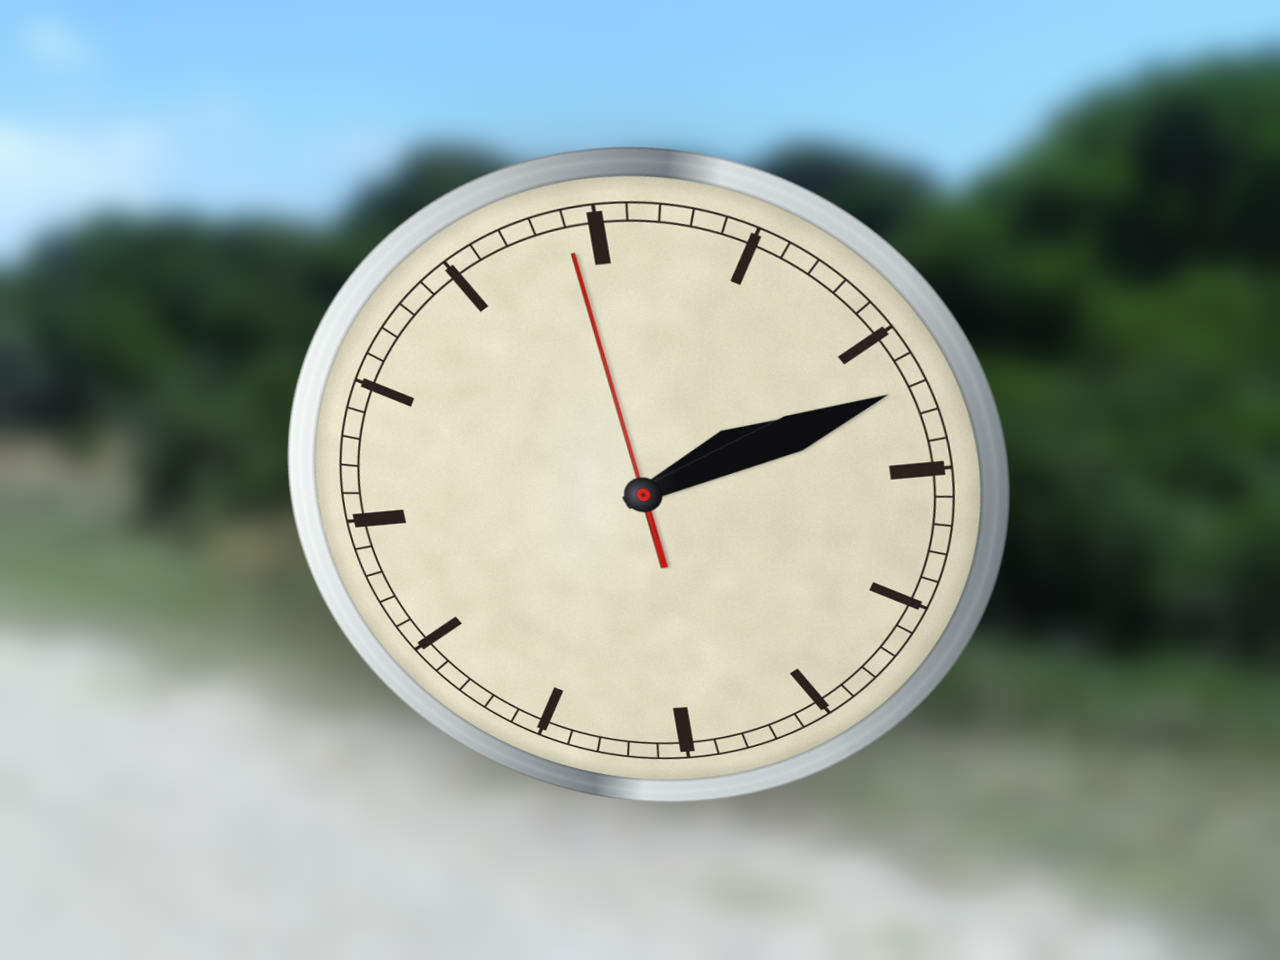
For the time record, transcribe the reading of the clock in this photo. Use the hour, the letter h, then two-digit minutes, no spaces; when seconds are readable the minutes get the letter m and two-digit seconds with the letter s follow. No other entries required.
2h11m59s
